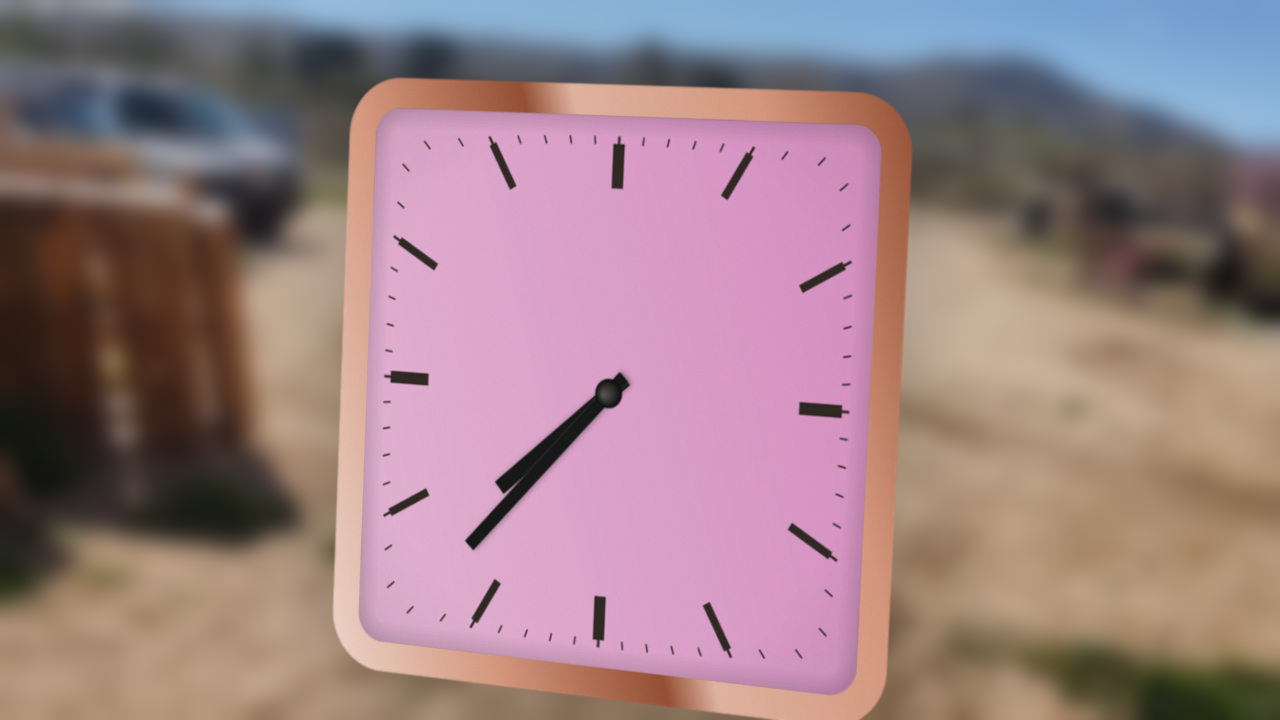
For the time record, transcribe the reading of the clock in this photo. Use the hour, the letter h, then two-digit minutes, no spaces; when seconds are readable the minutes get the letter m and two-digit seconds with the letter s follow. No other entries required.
7h37
